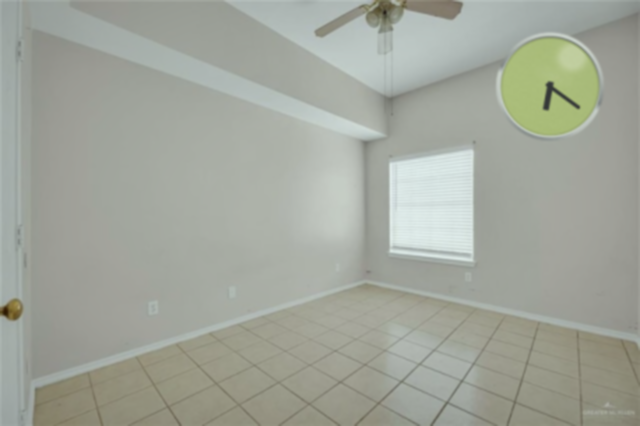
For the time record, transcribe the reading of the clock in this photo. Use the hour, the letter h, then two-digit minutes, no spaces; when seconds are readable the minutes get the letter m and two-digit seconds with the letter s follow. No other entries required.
6h21
